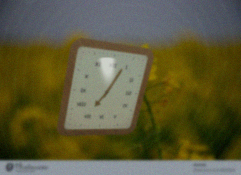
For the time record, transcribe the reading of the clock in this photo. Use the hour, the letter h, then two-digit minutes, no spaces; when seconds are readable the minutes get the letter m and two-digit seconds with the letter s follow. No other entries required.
7h04
